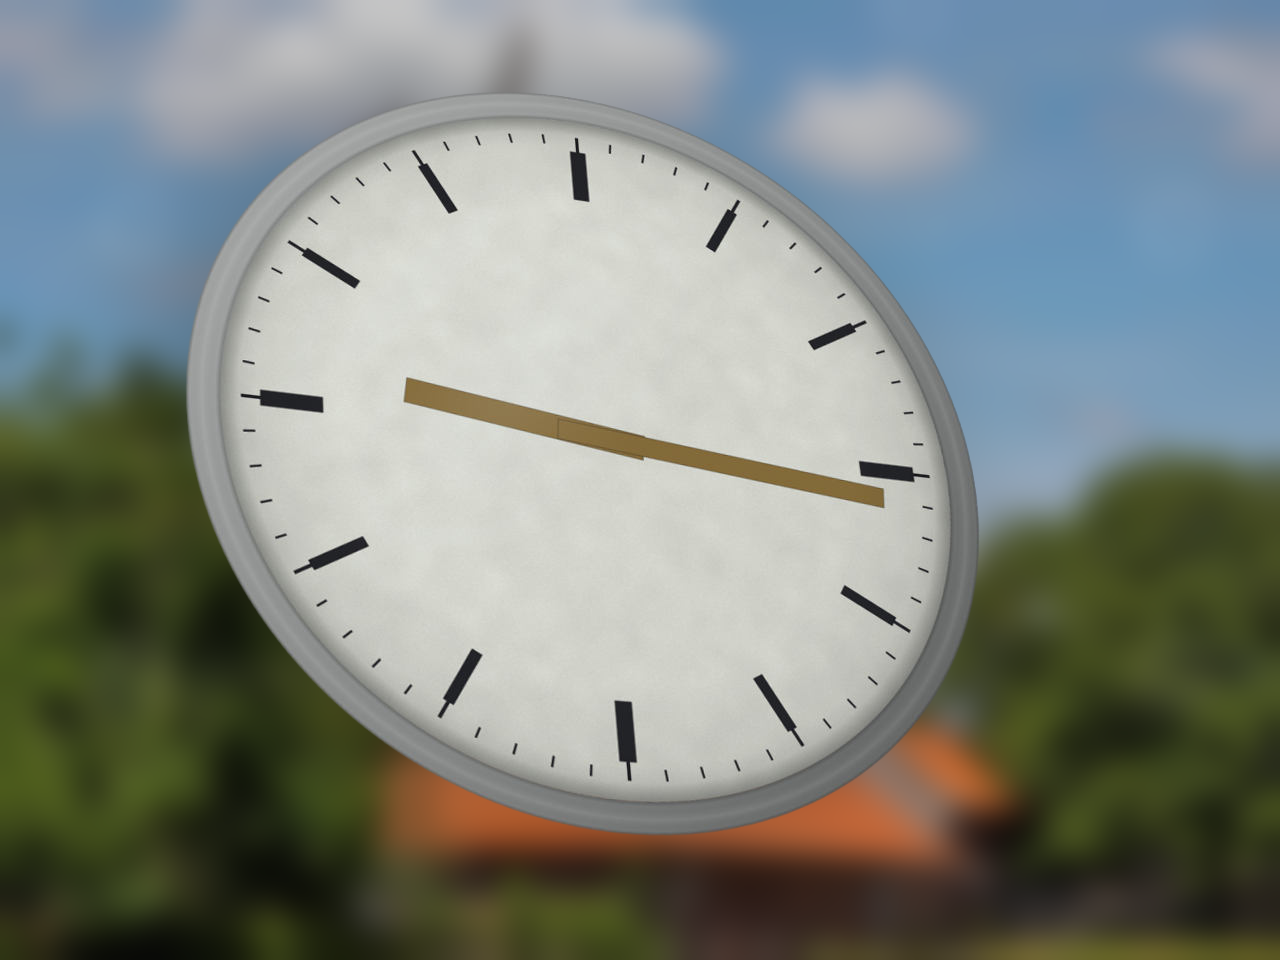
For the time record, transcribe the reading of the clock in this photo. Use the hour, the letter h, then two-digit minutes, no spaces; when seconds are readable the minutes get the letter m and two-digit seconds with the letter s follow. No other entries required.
9h16
